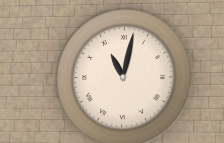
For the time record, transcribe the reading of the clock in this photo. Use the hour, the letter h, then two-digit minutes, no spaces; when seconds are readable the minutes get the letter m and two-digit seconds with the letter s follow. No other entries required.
11h02
